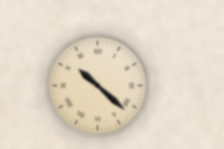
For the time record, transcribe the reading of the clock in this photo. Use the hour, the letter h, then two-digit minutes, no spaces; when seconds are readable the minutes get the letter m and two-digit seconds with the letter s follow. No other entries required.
10h22
